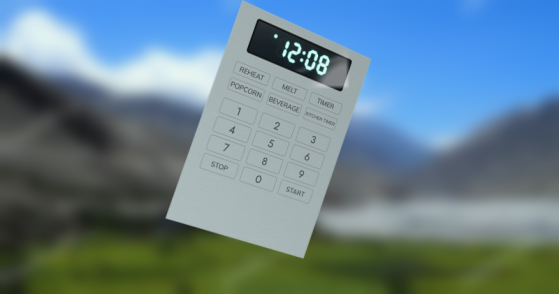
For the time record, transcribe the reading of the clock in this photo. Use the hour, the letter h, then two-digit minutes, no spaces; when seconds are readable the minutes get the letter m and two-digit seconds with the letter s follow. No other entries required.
12h08
